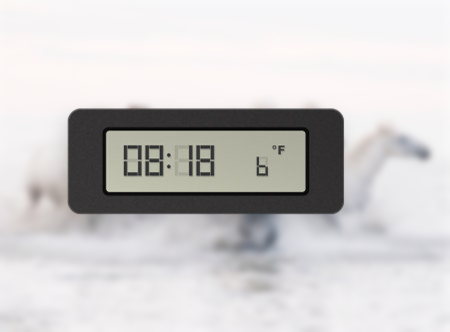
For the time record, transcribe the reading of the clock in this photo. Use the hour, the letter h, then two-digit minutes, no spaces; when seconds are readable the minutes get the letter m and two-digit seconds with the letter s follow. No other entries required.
8h18
